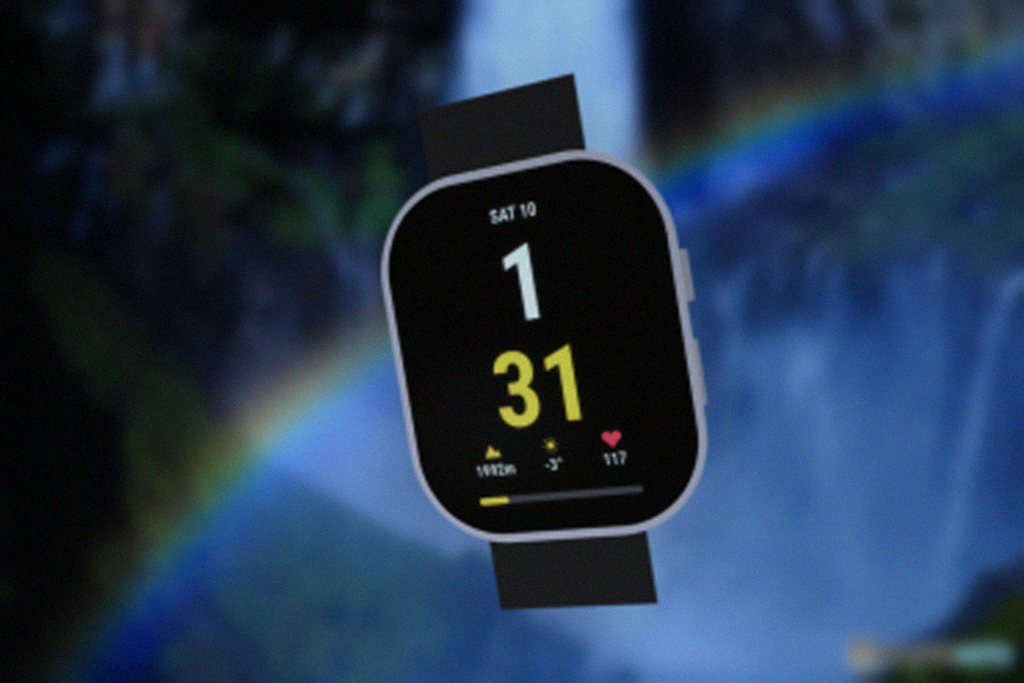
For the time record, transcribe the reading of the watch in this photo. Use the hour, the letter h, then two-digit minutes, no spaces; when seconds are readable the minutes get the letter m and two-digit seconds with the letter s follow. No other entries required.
1h31
